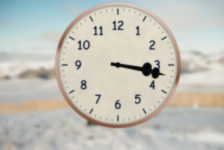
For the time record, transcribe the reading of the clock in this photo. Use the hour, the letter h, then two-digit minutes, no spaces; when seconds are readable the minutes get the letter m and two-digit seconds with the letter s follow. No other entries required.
3h17
